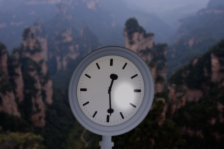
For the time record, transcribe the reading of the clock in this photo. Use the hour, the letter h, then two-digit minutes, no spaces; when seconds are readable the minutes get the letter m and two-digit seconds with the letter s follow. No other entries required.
12h29
